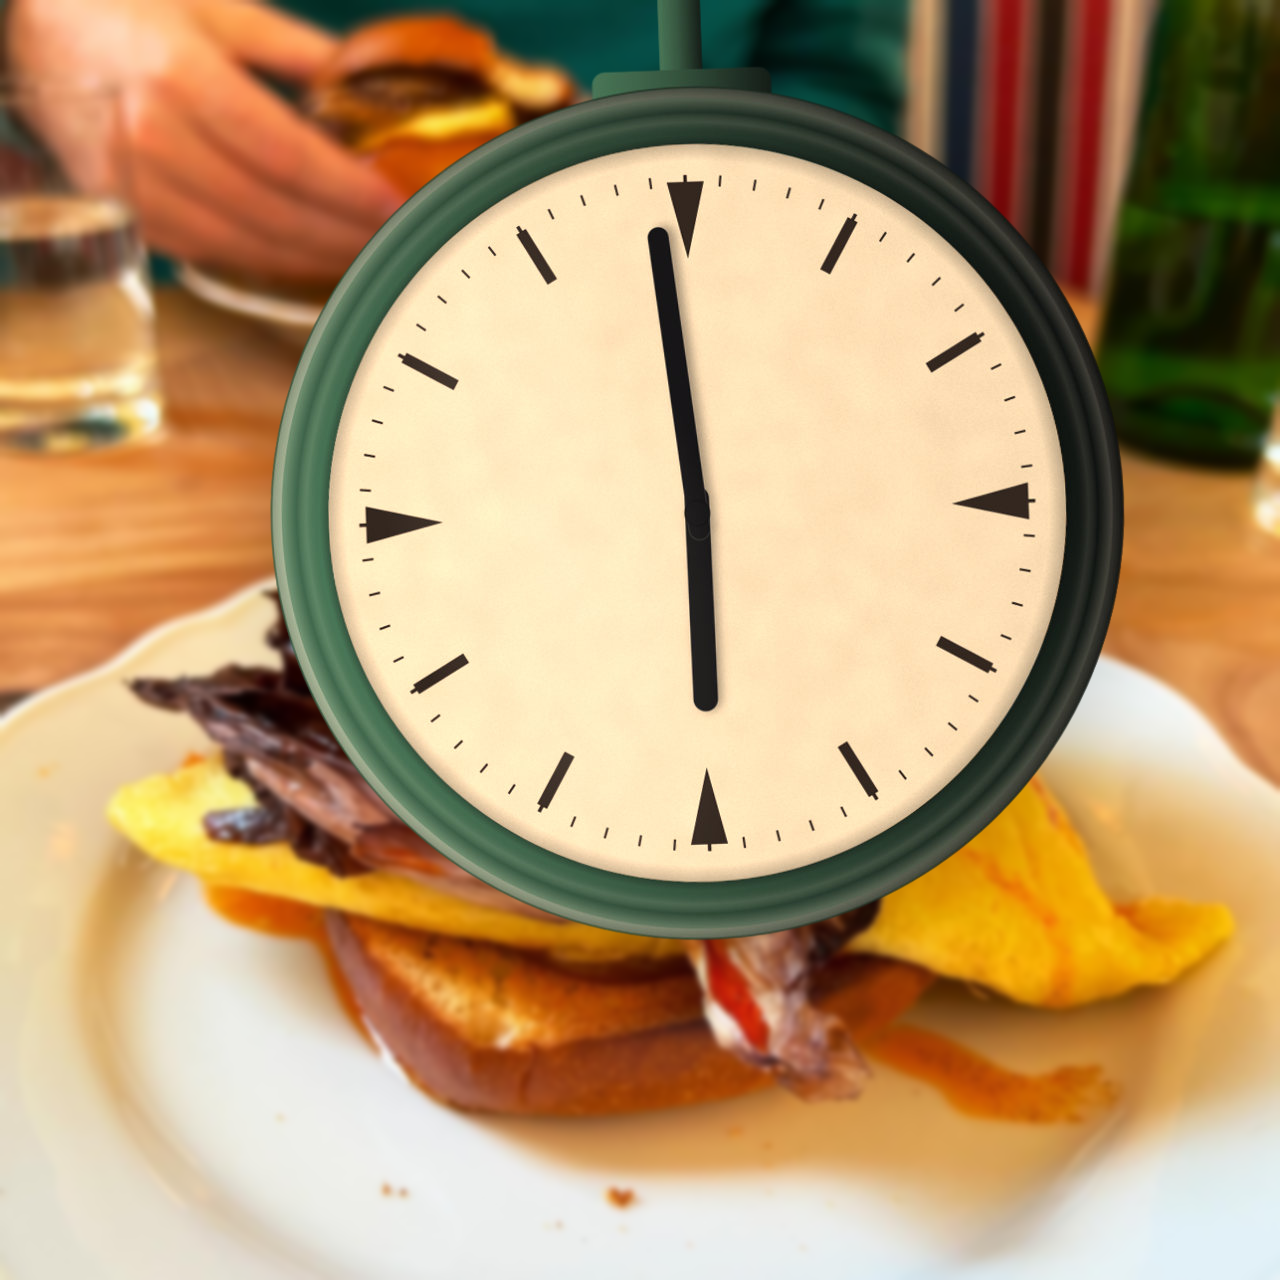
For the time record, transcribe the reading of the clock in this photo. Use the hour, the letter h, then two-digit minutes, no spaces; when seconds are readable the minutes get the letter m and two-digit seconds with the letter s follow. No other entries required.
5h59
